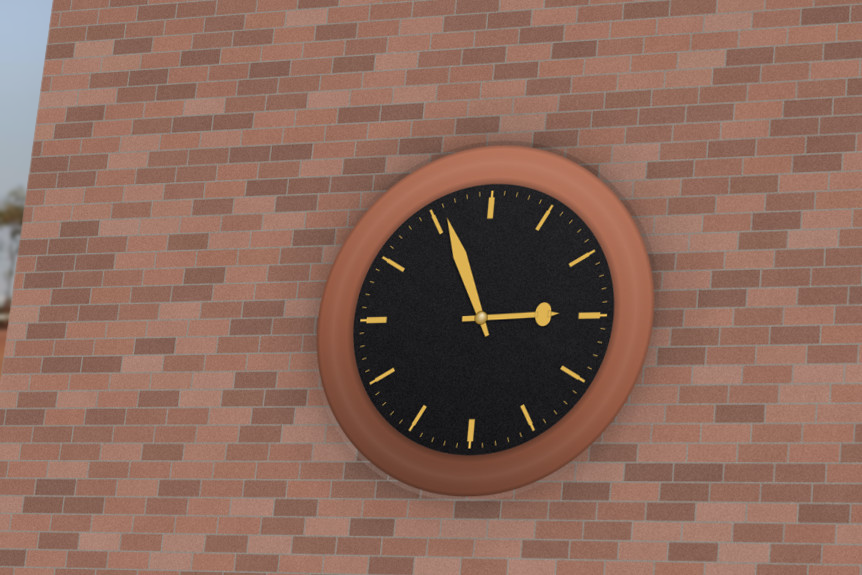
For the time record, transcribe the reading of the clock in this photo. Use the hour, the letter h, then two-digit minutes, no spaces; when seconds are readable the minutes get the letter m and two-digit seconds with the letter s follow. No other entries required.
2h56
